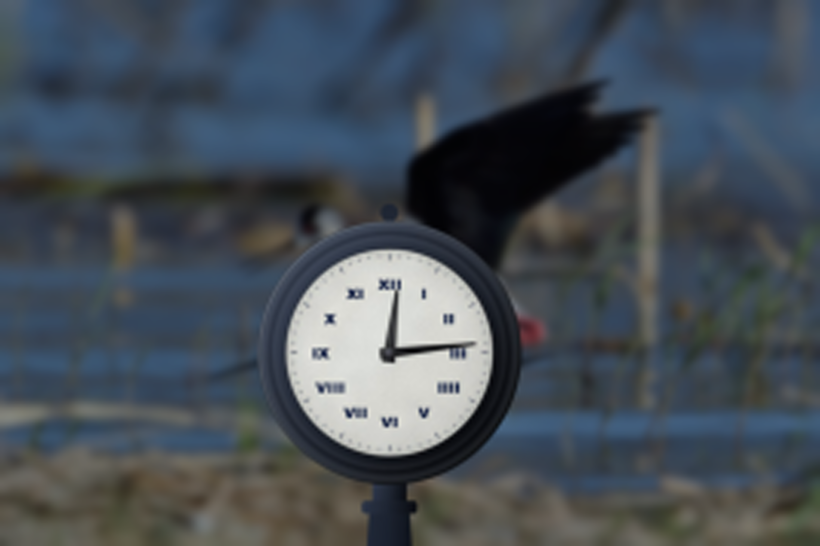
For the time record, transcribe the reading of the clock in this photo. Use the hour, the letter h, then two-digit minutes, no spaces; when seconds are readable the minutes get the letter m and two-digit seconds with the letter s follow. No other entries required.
12h14
